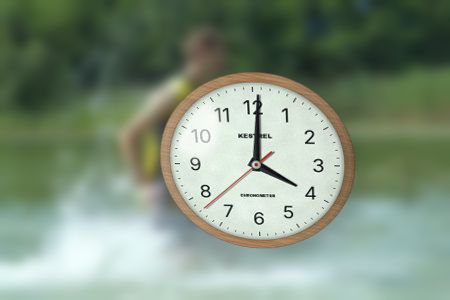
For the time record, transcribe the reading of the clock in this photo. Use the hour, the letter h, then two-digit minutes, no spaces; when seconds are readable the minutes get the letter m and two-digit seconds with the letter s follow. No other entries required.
4h00m38s
